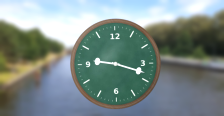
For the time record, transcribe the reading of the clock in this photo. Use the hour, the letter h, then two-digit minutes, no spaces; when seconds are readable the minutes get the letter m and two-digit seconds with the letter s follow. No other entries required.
9h18
